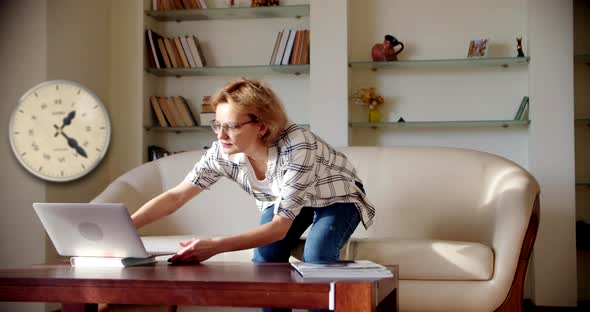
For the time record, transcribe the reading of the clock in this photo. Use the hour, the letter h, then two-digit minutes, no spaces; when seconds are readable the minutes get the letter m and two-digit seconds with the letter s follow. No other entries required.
1h23
